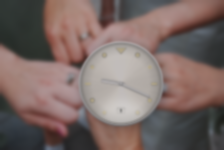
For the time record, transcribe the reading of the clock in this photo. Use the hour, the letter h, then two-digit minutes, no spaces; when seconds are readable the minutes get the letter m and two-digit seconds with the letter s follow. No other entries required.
9h19
